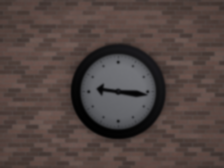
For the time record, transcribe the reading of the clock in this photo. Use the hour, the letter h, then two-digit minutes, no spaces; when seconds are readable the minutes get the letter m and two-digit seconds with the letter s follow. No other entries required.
9h16
